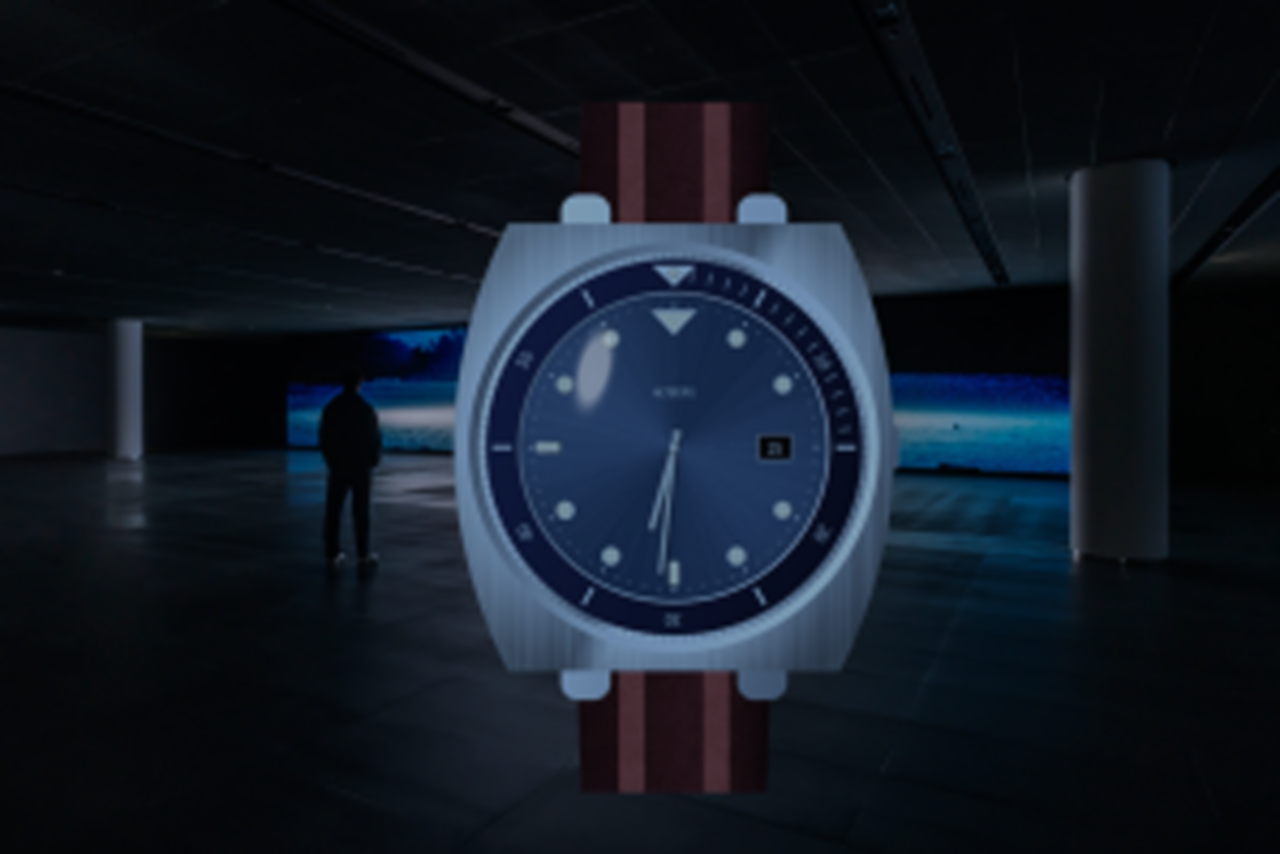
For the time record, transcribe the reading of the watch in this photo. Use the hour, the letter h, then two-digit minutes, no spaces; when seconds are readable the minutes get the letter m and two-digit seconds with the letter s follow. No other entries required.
6h31
